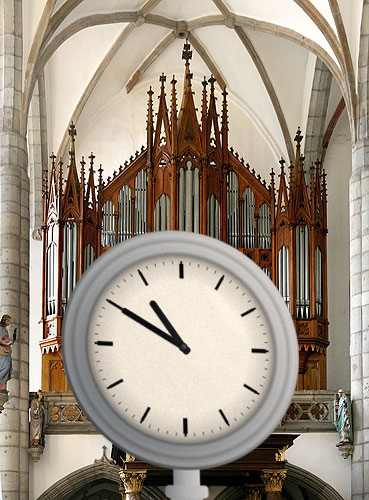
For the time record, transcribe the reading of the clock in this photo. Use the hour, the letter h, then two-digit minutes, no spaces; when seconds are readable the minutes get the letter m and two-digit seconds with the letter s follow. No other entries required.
10h50
